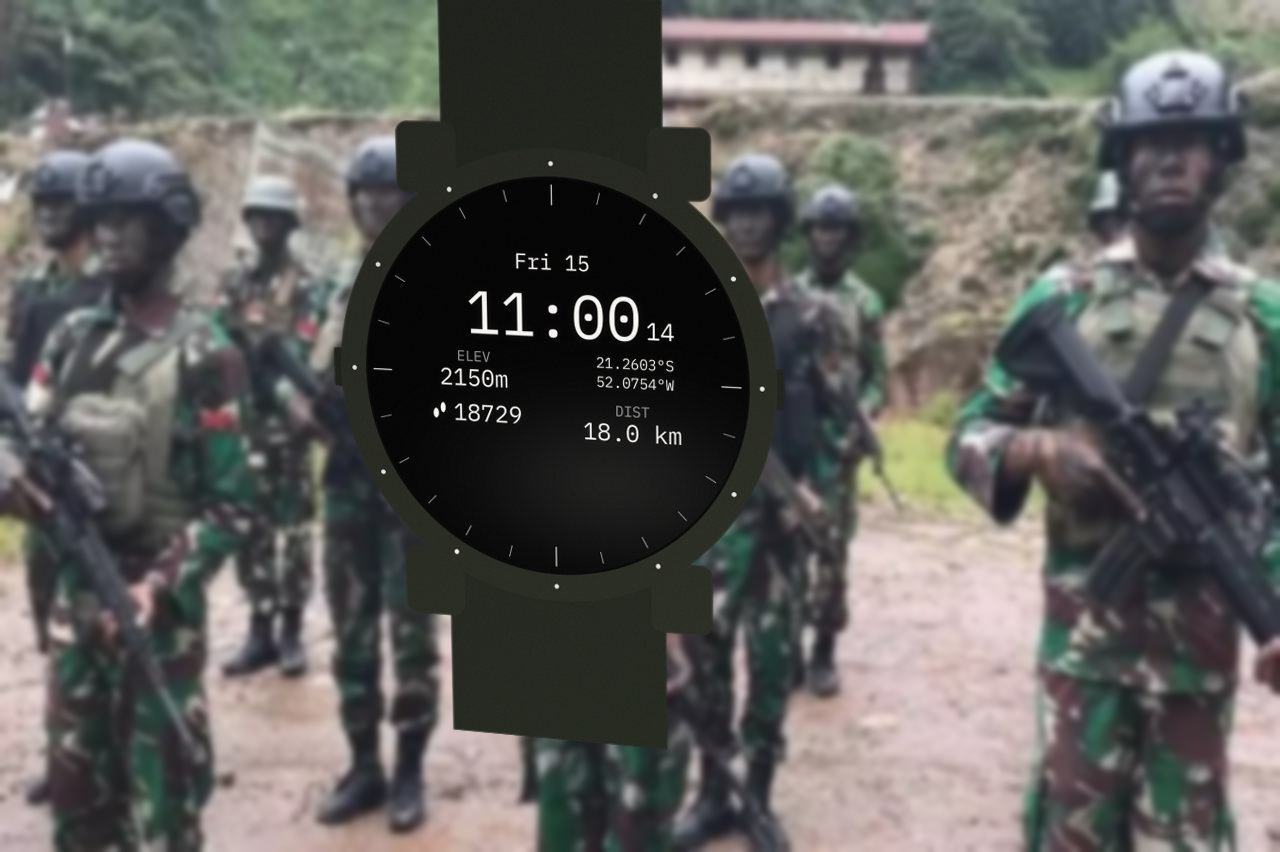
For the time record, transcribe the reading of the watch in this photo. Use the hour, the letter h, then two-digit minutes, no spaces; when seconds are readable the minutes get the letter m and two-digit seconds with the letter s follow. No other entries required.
11h00m14s
